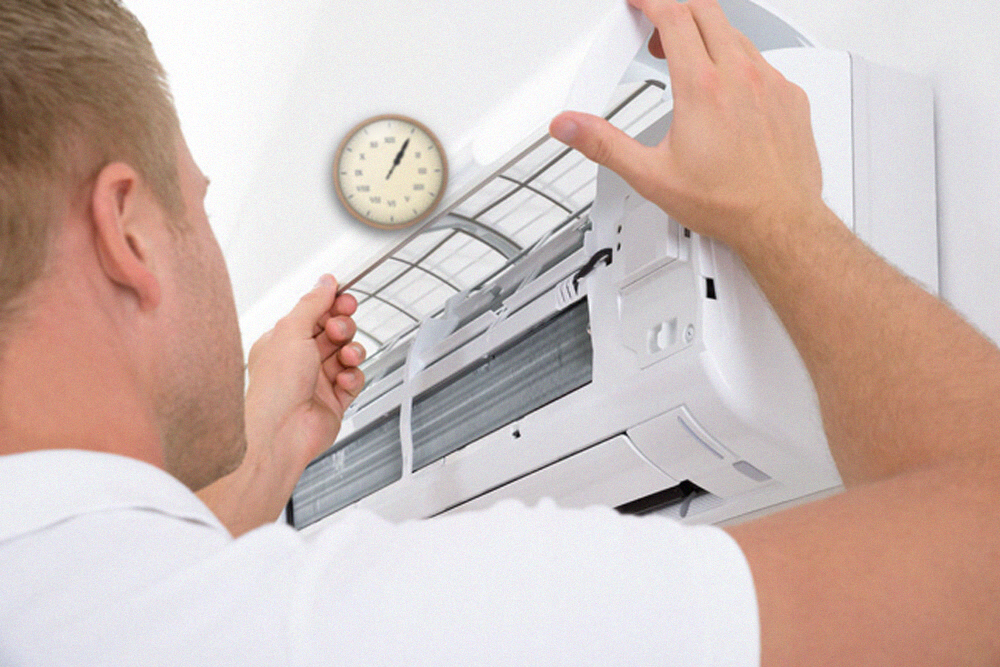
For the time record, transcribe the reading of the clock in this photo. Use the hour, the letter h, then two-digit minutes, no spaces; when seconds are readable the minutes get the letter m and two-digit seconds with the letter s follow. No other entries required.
1h05
